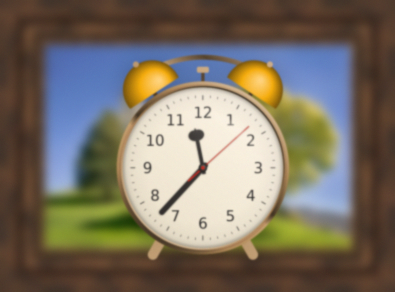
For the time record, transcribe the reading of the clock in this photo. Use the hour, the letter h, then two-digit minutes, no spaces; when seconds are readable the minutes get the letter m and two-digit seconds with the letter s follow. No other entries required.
11h37m08s
